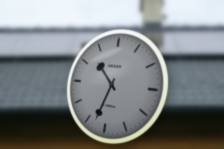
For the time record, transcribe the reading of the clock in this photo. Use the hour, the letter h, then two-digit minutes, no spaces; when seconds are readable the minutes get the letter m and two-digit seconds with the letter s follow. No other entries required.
10h33
